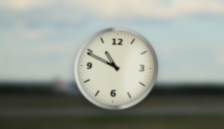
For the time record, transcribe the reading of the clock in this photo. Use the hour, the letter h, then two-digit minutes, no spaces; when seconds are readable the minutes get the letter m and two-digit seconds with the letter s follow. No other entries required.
10h49
